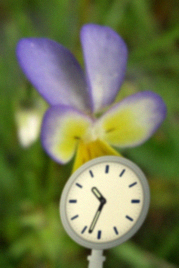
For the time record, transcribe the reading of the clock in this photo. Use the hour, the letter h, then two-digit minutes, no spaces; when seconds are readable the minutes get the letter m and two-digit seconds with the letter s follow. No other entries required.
10h33
